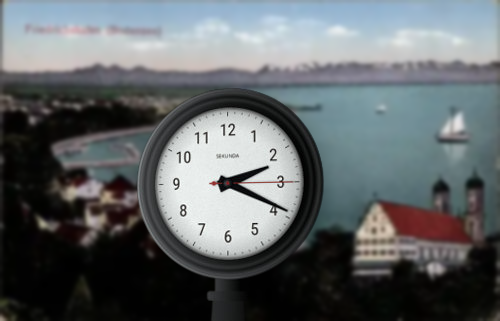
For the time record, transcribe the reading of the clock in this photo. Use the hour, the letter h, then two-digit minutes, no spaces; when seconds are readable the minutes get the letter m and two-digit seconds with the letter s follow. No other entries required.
2h19m15s
